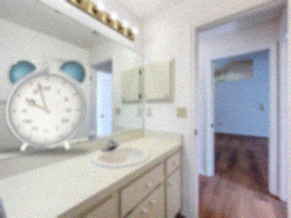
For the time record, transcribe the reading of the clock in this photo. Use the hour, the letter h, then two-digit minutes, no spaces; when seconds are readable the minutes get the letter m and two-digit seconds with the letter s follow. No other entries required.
9h57
